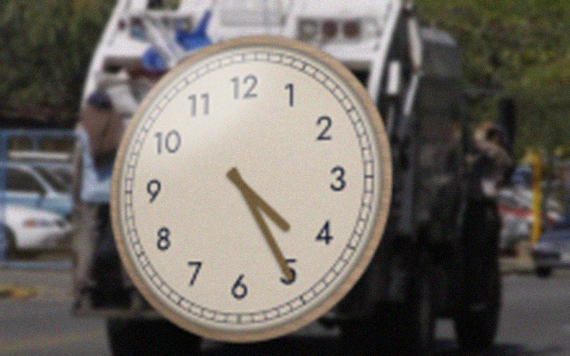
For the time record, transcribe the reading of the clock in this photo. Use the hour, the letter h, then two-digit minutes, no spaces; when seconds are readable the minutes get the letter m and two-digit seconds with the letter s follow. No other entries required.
4h25
